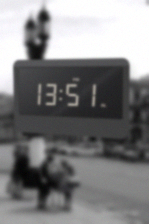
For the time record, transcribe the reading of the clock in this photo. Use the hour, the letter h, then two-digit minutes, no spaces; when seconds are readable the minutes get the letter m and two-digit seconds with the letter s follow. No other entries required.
13h51
